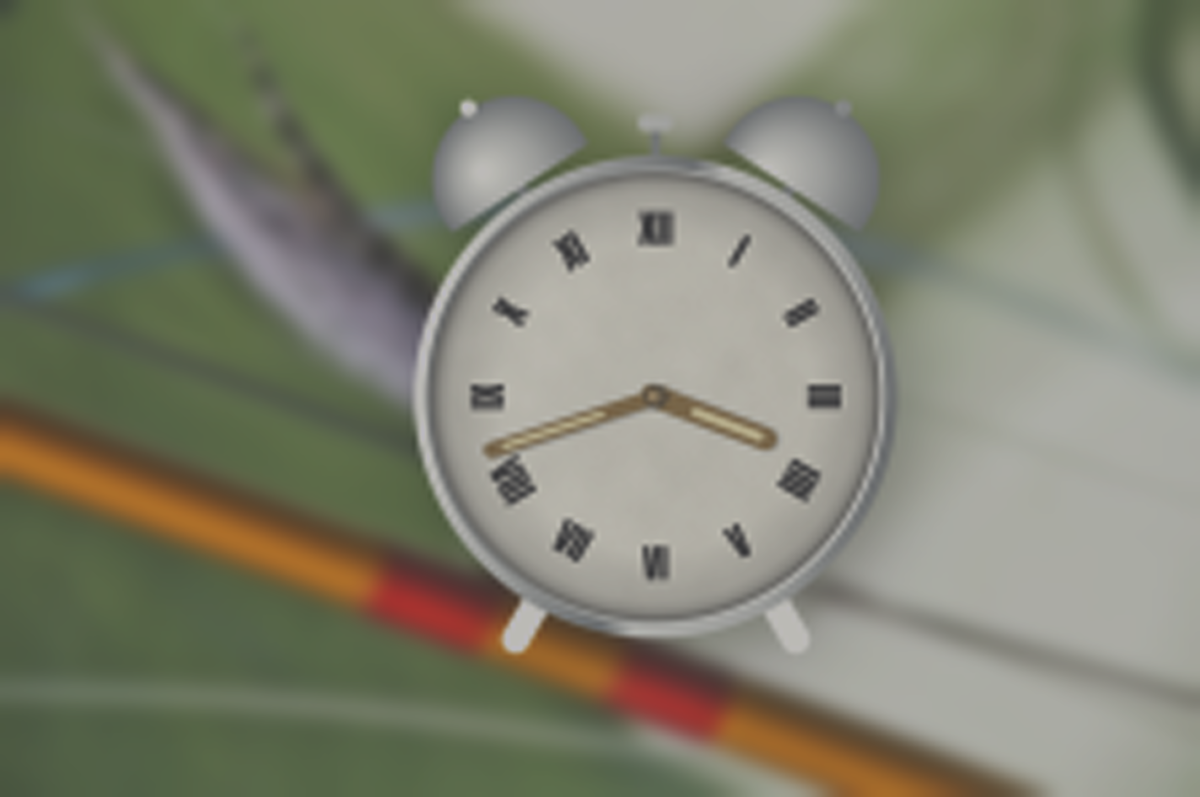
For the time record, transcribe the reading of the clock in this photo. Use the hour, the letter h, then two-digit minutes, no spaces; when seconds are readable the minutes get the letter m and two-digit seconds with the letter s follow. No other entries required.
3h42
